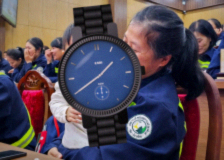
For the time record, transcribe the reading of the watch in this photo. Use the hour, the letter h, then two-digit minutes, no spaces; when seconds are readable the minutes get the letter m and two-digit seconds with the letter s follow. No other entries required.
1h40
